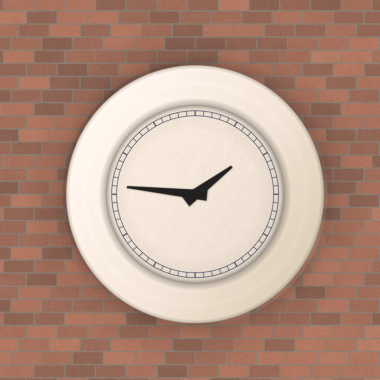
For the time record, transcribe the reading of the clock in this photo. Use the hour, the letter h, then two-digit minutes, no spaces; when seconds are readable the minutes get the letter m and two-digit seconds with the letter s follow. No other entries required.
1h46
